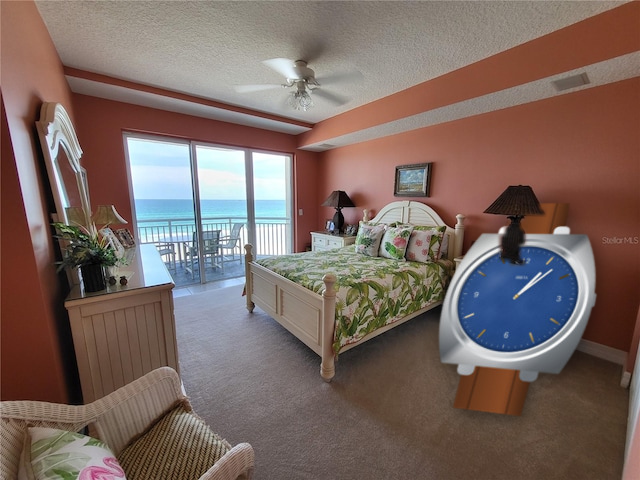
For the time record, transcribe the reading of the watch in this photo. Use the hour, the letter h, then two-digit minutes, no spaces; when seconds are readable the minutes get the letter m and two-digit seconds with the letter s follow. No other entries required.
1h07
